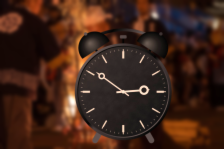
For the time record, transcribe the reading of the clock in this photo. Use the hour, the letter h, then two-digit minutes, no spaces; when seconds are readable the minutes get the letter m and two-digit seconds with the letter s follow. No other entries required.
2h51
